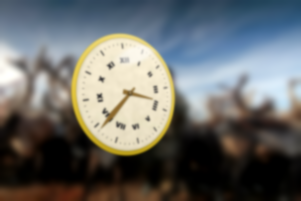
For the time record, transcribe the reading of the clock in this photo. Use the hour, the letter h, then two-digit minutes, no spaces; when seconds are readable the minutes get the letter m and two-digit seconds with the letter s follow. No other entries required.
3h39
